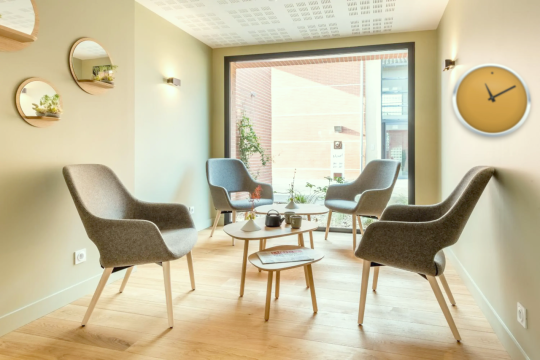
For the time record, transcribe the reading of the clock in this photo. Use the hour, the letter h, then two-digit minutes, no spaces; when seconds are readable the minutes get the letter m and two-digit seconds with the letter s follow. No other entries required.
11h10
